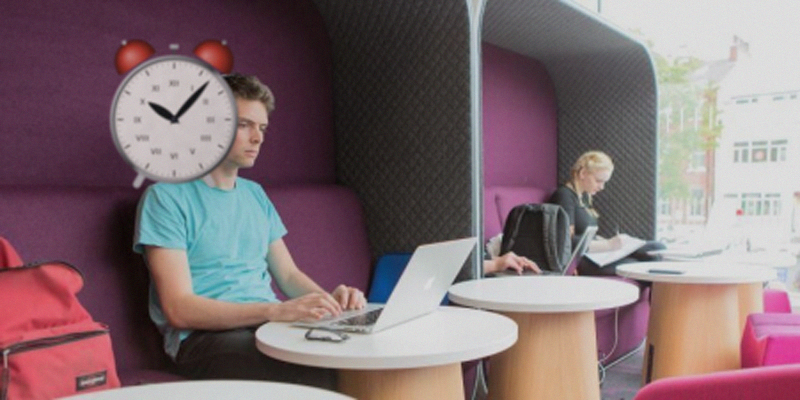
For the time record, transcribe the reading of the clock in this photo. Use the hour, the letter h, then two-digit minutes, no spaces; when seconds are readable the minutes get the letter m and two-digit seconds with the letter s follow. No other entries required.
10h07
